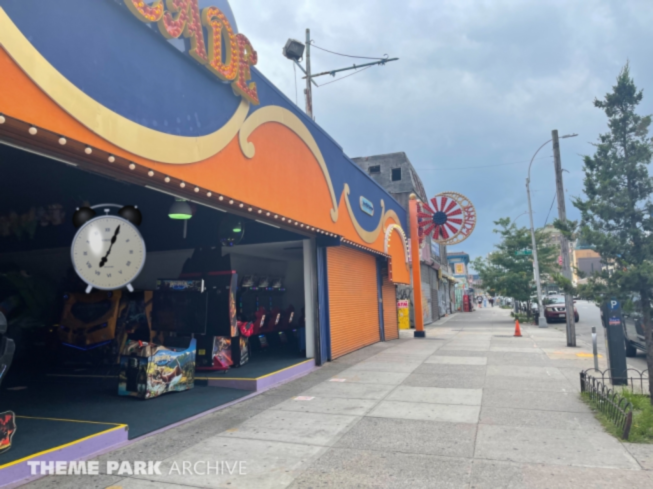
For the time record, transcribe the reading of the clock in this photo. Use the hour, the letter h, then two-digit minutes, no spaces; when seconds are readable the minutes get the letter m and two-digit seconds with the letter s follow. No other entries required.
7h04
